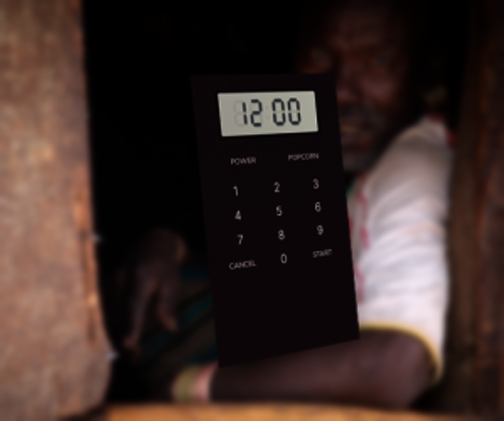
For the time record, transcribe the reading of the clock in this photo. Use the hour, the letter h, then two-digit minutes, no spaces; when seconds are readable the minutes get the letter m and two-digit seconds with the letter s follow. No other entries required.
12h00
